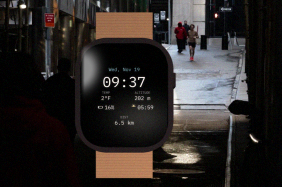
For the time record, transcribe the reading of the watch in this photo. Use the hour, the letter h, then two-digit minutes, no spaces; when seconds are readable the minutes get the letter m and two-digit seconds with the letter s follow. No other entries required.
9h37
